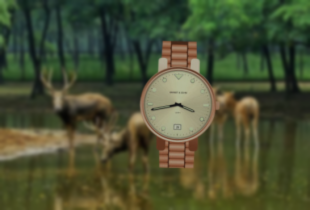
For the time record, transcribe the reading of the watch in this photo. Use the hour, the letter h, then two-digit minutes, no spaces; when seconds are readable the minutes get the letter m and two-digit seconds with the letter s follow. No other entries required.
3h43
